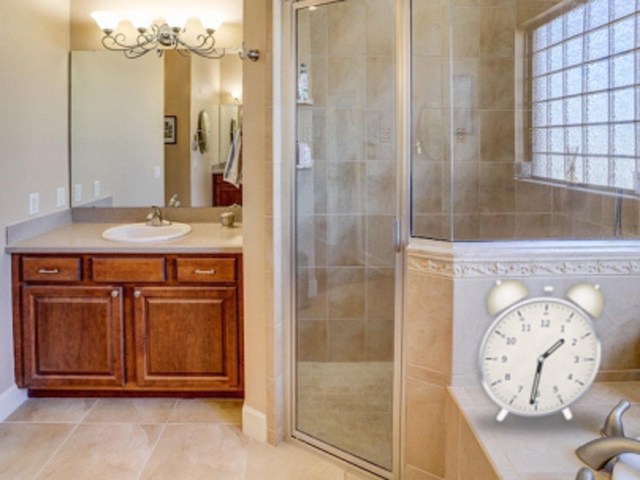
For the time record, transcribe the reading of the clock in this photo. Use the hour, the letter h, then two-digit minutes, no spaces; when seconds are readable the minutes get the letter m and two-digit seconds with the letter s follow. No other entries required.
1h31
